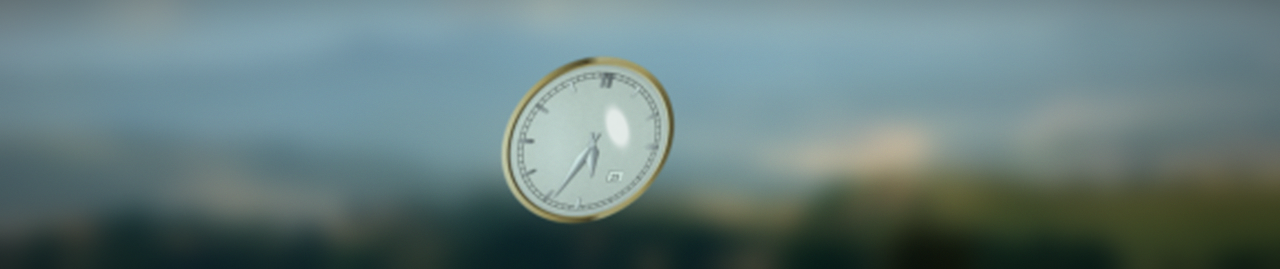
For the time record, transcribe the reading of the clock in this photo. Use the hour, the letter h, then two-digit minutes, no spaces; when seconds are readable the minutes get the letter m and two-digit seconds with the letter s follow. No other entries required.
5h34
